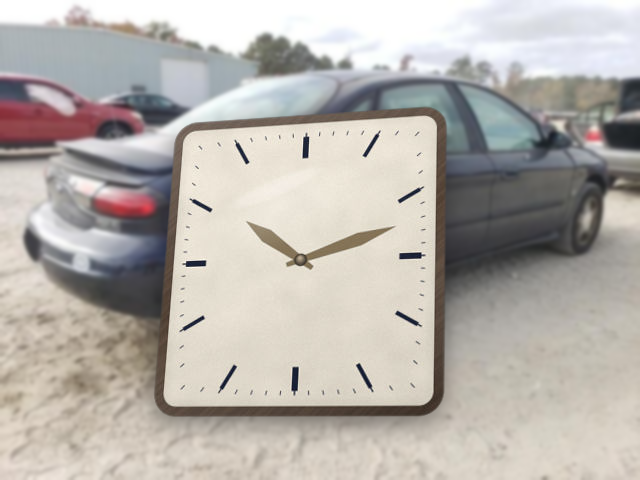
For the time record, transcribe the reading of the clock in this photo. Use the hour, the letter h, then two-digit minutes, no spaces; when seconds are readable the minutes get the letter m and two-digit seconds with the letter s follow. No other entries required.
10h12
